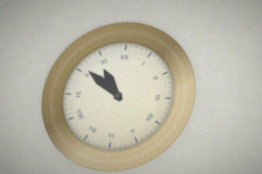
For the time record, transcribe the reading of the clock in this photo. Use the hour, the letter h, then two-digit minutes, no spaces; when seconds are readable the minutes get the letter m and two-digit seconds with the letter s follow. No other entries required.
10h51
